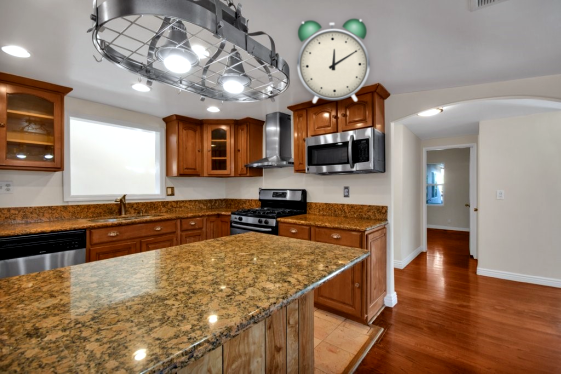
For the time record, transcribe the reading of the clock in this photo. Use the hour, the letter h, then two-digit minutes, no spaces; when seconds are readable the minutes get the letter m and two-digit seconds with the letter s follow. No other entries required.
12h10
